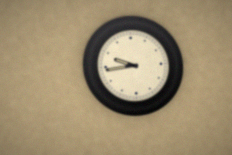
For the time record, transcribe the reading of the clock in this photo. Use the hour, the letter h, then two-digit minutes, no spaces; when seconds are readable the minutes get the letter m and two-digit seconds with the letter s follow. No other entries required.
9h44
